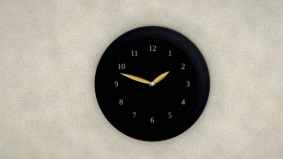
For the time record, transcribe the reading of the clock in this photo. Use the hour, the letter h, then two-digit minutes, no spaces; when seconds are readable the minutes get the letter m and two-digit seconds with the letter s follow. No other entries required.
1h48
